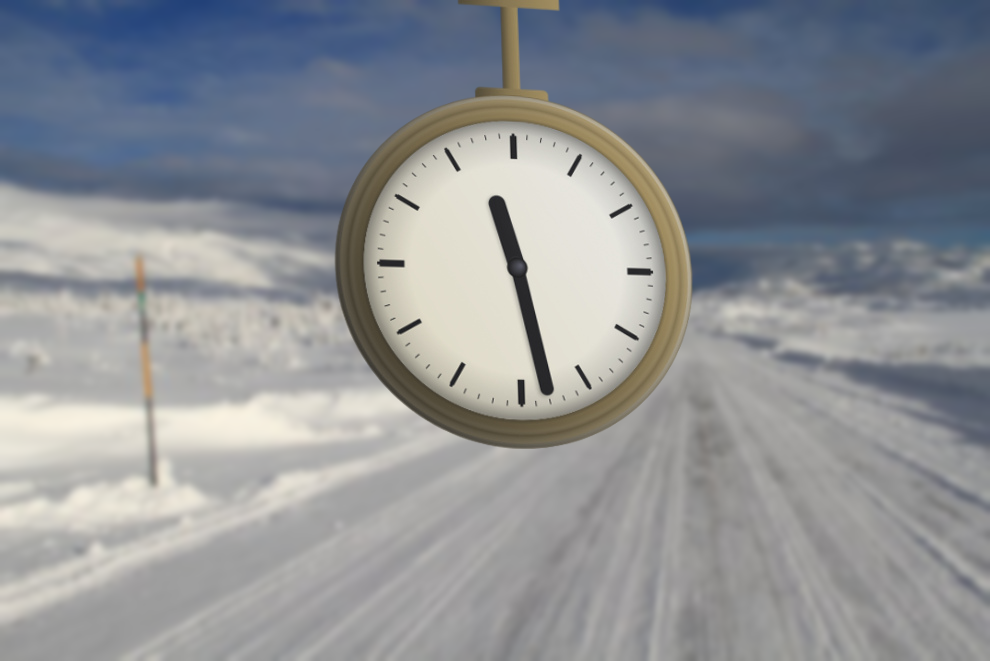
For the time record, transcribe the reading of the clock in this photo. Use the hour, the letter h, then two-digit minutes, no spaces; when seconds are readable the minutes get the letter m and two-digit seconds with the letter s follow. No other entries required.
11h28
